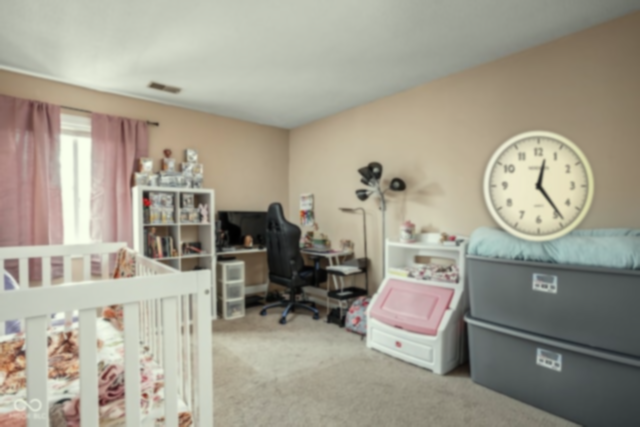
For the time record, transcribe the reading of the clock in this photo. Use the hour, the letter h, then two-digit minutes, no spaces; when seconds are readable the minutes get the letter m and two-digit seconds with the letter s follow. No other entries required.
12h24
